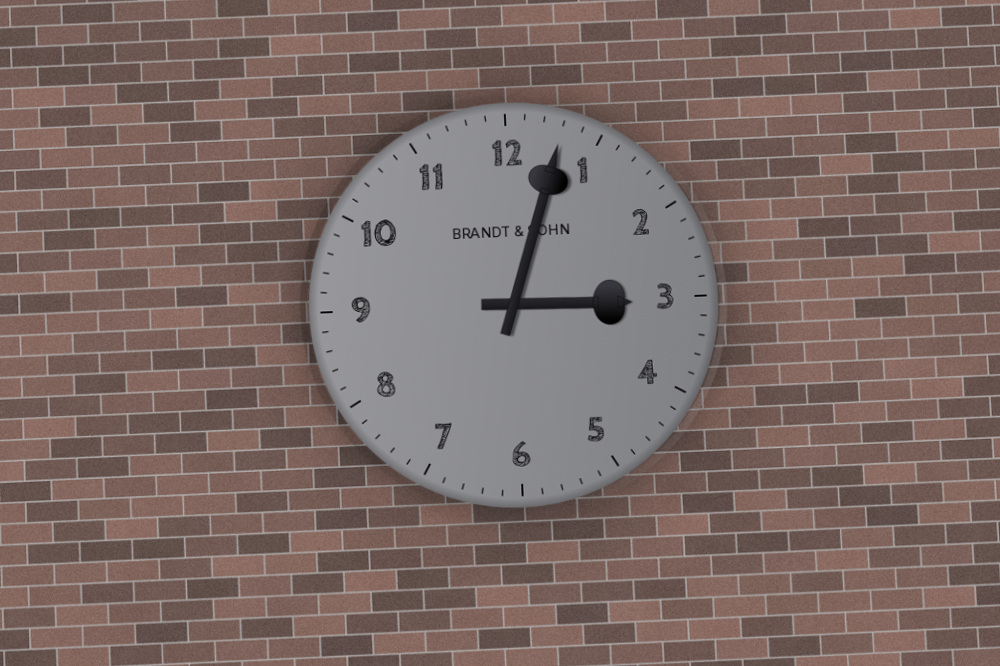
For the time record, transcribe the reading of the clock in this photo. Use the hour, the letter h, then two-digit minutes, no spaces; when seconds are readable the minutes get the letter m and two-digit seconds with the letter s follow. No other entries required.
3h03
